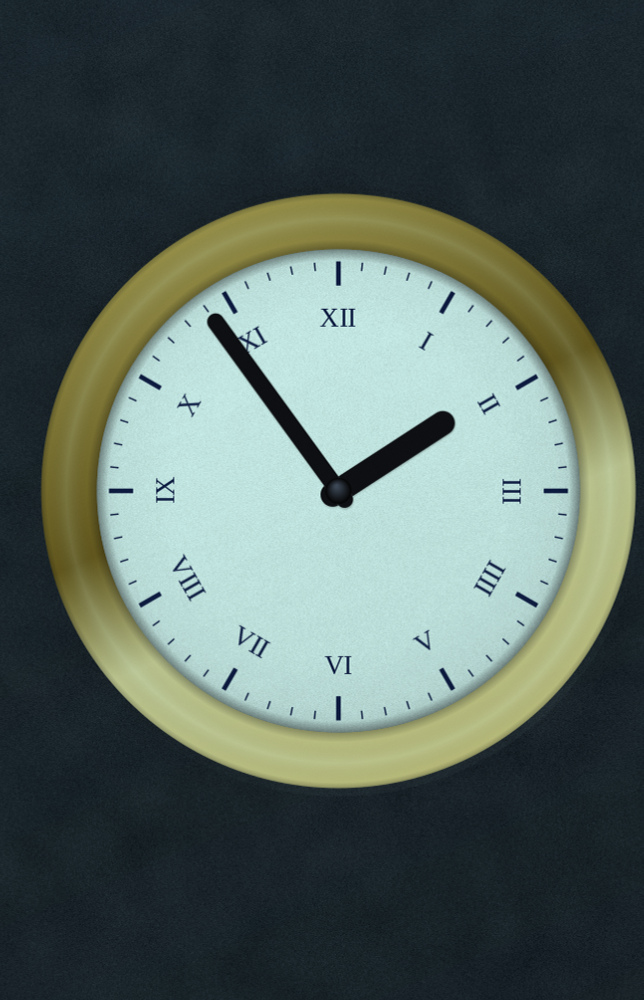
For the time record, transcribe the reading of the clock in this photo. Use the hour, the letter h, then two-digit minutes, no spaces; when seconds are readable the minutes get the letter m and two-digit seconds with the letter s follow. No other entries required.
1h54
